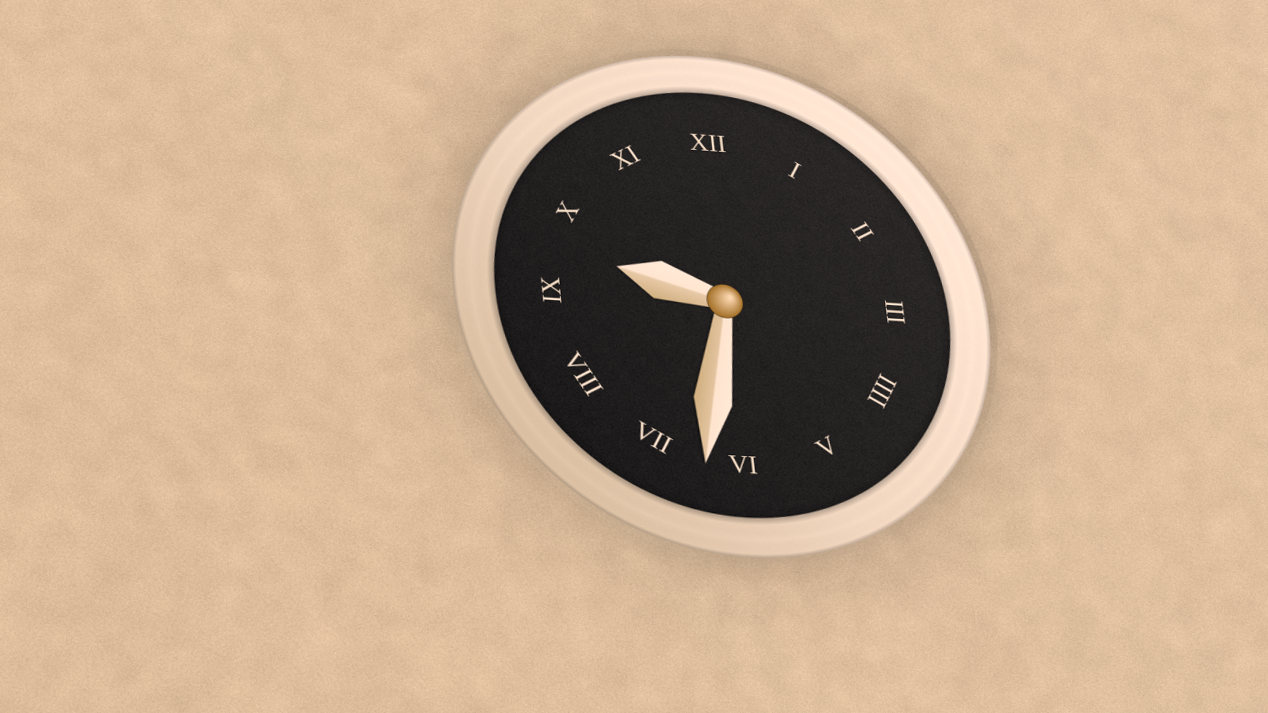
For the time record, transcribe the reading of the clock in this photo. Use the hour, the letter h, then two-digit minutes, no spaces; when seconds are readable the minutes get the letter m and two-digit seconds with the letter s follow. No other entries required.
9h32
